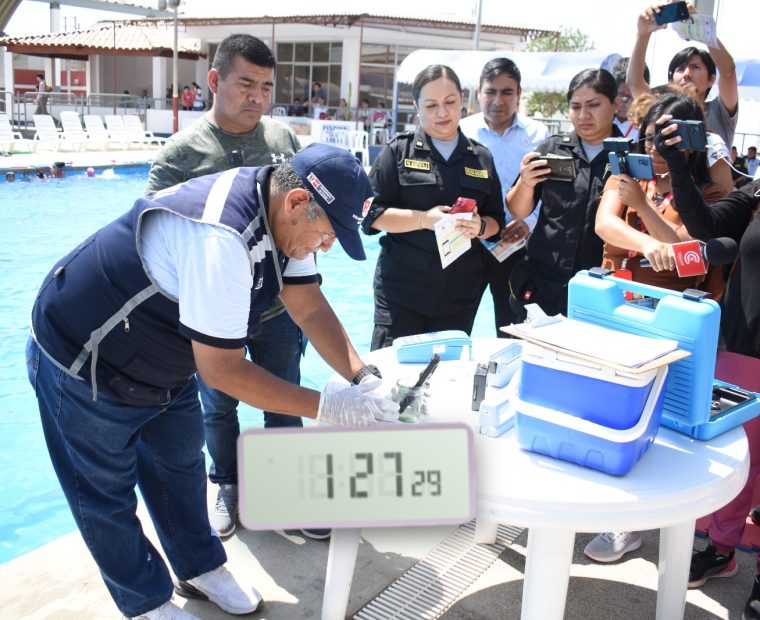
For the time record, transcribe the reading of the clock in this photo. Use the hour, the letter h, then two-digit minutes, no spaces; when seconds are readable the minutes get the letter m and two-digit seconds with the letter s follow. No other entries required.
1h27m29s
